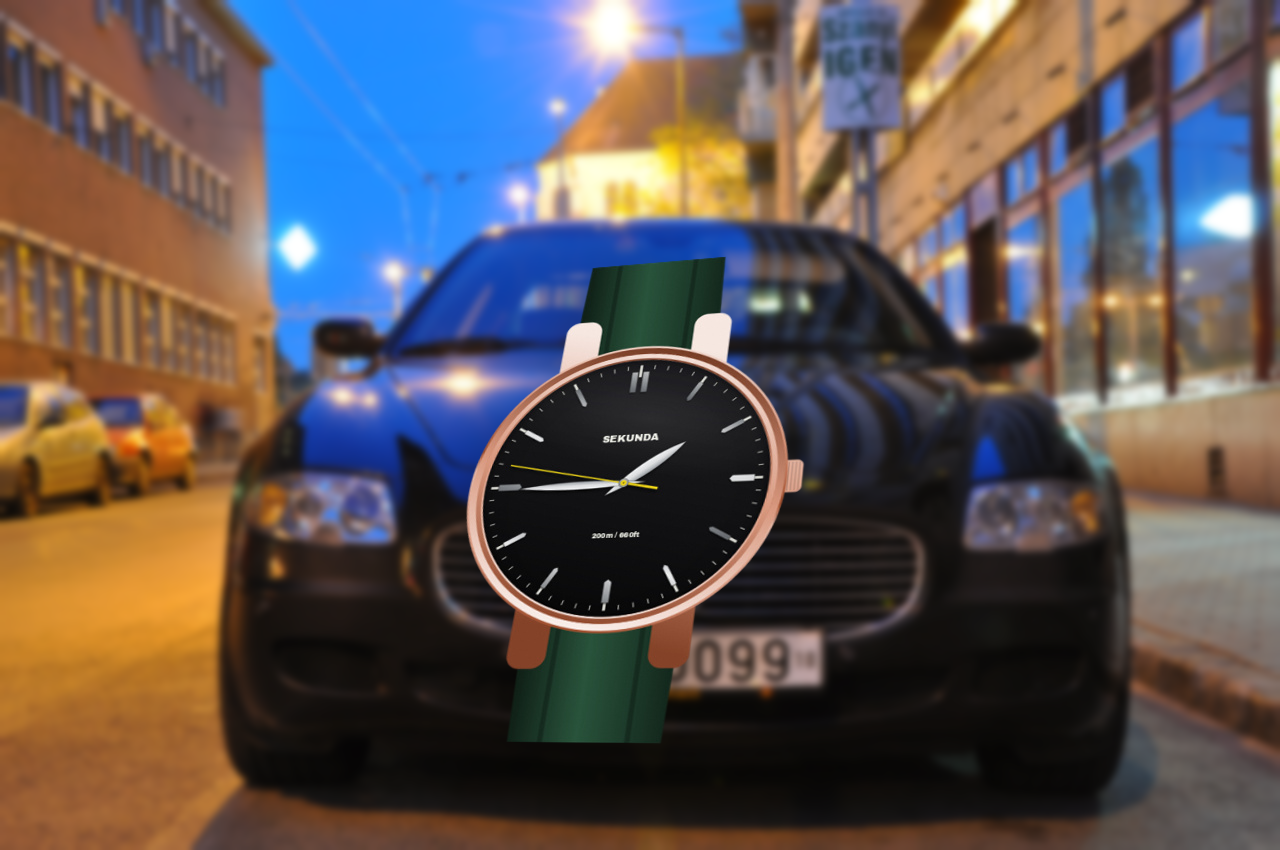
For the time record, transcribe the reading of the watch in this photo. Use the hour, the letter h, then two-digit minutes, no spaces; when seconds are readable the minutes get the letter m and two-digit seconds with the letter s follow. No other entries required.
1h44m47s
